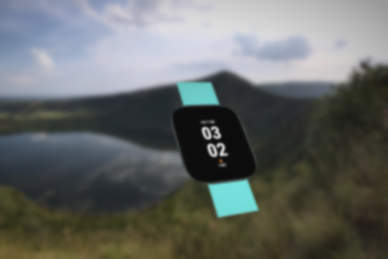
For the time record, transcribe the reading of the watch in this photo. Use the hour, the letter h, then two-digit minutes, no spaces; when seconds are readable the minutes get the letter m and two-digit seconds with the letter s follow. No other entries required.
3h02
